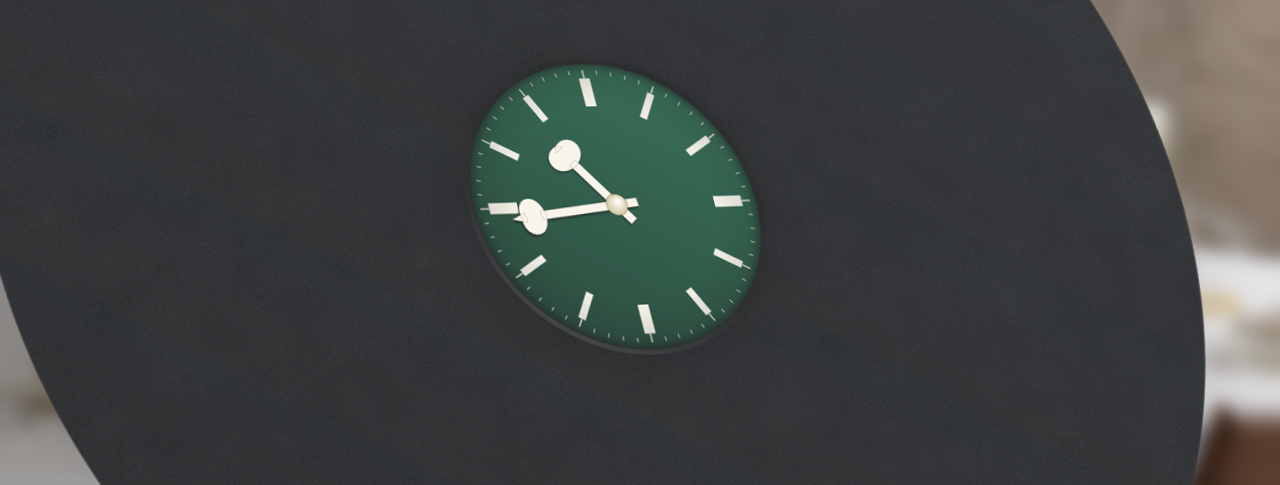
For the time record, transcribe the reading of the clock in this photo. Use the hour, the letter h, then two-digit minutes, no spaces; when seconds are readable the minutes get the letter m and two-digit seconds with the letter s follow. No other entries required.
10h44
